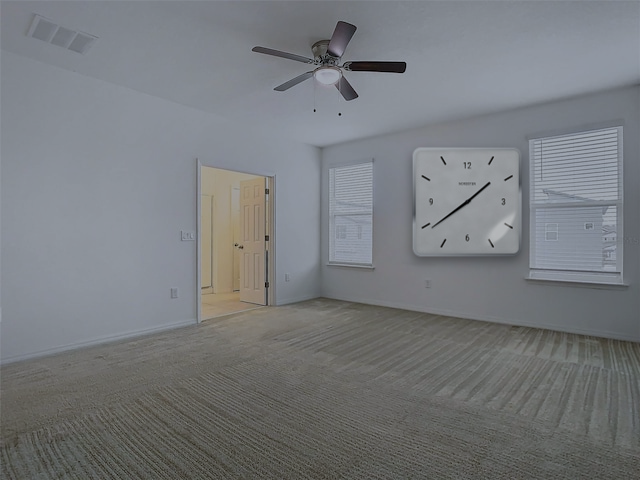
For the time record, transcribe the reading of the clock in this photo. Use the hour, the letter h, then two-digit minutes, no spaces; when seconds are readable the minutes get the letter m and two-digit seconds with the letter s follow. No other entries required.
1h39
